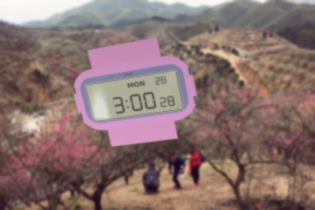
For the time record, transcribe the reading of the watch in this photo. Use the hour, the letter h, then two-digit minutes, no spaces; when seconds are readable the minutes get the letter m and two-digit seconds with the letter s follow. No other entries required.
3h00m28s
